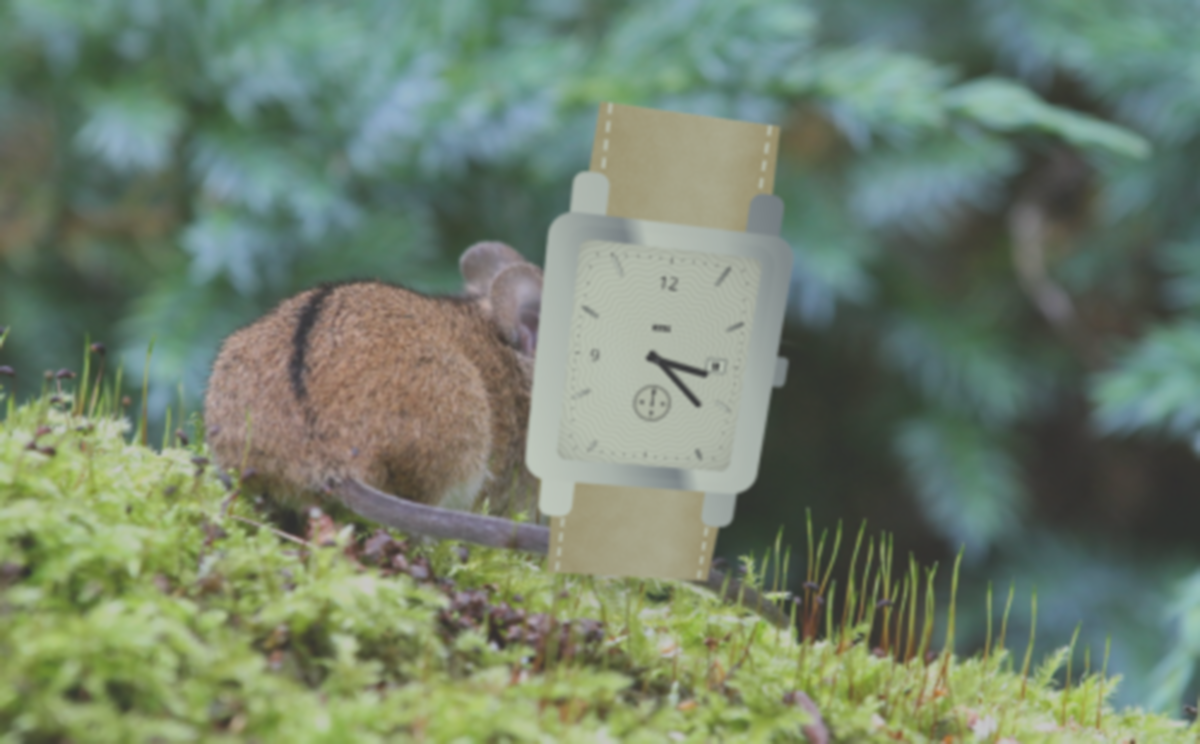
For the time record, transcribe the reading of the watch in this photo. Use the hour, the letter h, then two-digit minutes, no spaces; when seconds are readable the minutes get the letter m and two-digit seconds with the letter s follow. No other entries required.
3h22
